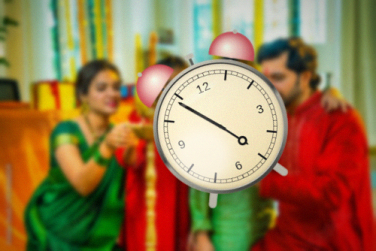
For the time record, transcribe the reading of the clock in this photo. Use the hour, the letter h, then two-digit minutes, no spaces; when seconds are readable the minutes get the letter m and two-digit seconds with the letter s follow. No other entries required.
4h54
